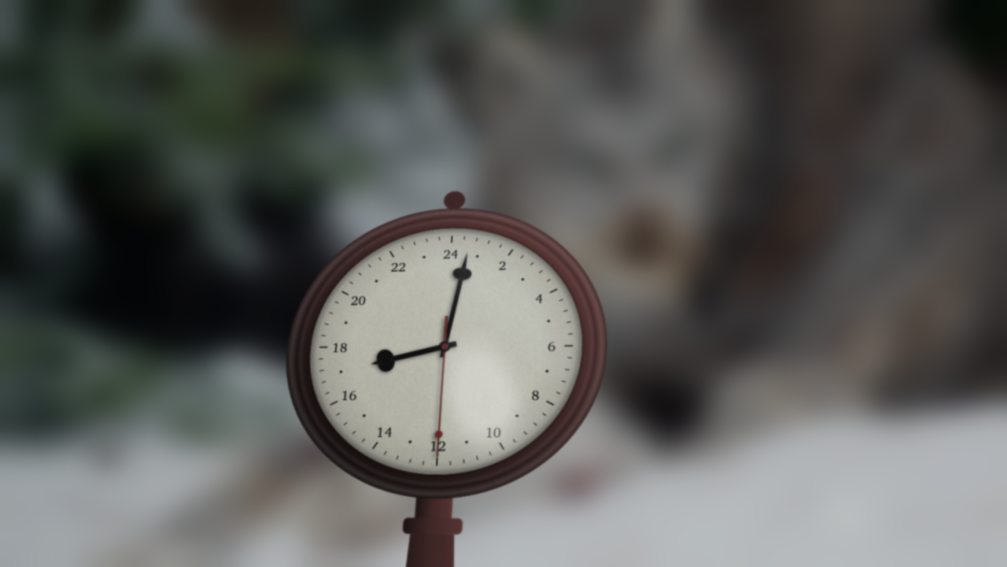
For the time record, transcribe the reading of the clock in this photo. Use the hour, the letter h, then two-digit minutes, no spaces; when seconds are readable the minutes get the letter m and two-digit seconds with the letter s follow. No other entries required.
17h01m30s
